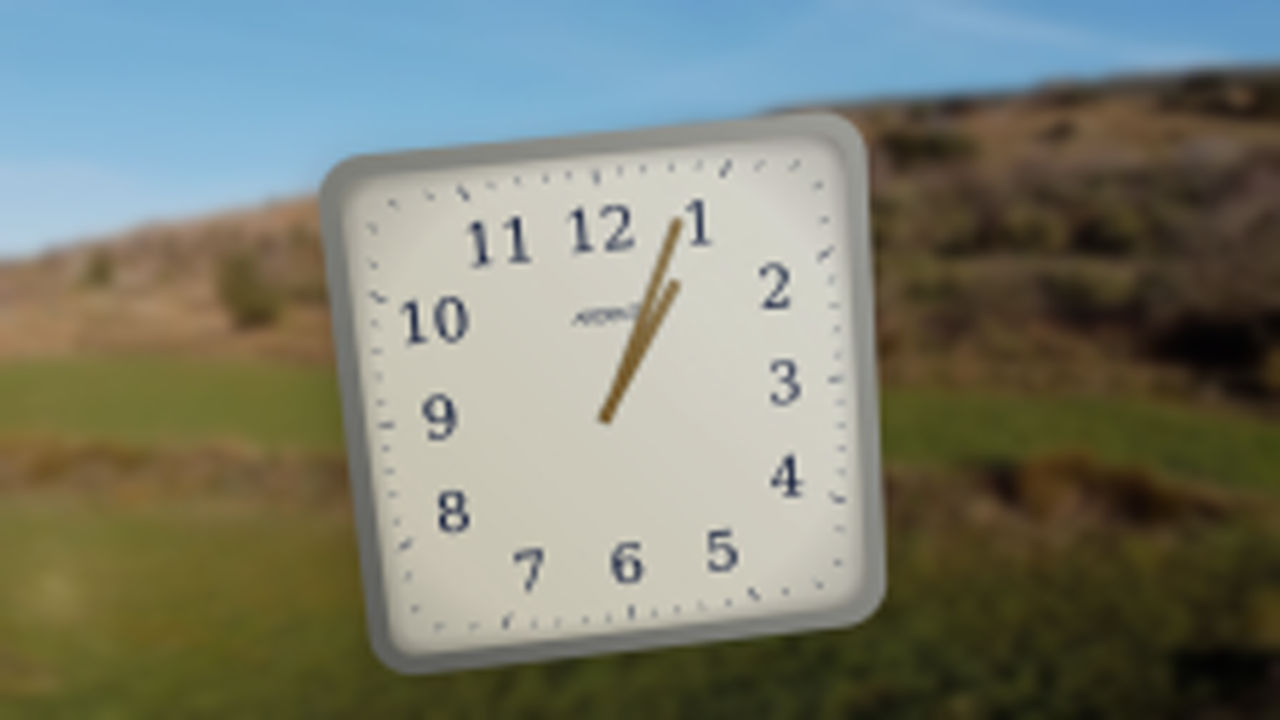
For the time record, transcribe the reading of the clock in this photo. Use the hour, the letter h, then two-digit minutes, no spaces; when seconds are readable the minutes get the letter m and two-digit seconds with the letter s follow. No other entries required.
1h04
